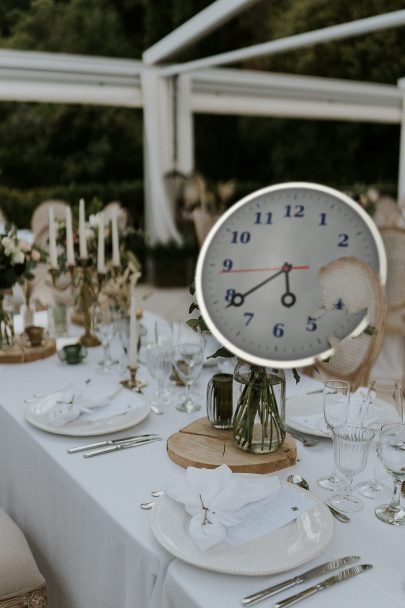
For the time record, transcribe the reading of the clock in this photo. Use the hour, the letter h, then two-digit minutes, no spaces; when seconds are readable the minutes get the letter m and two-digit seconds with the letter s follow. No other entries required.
5h38m44s
